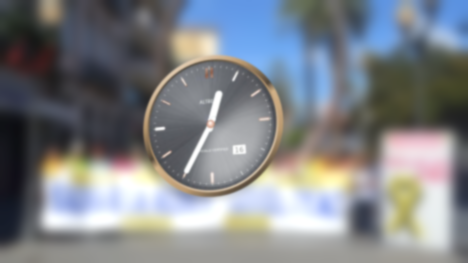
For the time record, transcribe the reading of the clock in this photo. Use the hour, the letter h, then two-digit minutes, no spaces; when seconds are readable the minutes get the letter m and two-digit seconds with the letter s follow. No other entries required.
12h35
